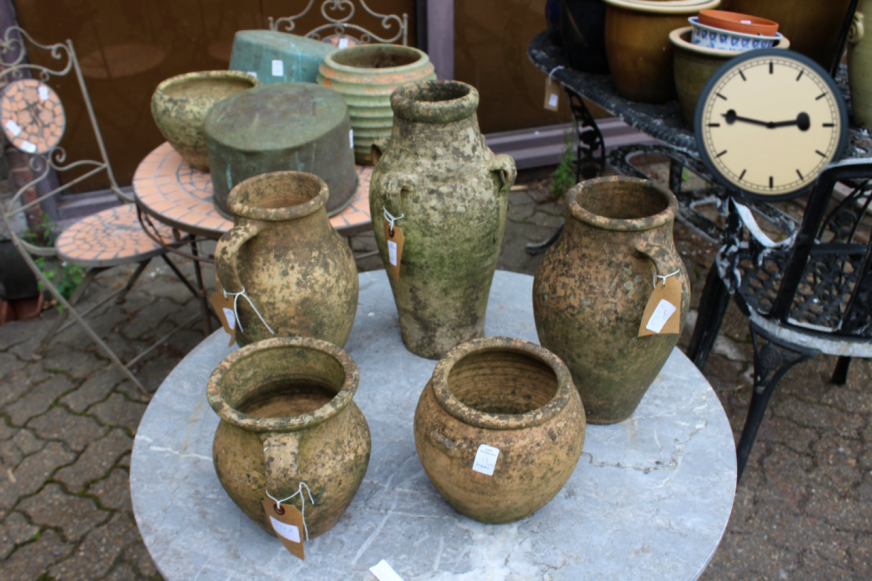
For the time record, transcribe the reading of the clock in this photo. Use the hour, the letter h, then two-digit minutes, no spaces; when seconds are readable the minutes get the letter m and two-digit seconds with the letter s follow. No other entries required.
2h47
